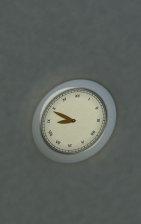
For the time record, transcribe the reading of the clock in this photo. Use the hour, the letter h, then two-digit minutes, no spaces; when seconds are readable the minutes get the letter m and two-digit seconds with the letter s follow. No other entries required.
8h49
